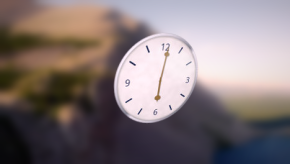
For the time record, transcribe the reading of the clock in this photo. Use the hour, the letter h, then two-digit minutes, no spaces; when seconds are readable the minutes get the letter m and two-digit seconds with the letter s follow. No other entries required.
6h01
